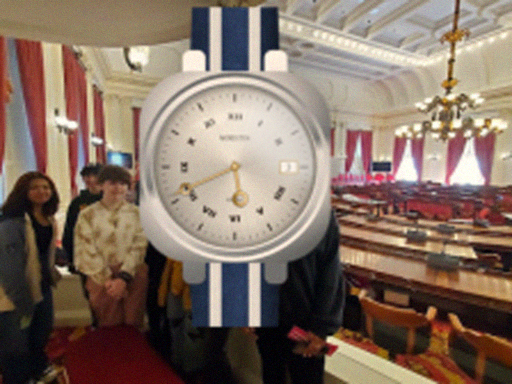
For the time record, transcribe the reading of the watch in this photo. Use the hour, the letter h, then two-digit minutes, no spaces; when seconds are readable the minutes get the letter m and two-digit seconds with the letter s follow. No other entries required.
5h41
